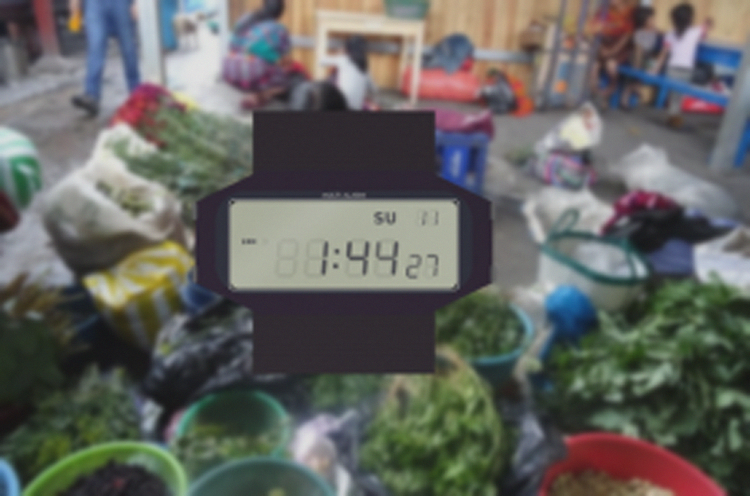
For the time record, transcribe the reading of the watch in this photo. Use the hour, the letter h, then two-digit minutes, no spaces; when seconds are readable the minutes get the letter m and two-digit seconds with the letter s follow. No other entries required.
1h44m27s
